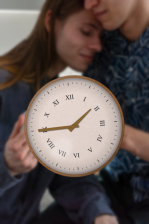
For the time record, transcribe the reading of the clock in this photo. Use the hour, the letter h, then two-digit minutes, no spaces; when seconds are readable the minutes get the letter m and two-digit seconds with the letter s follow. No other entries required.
1h45
